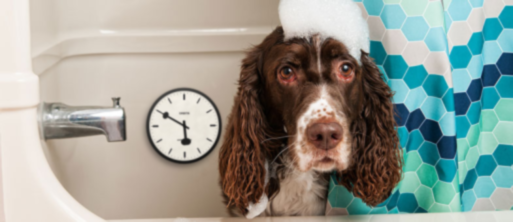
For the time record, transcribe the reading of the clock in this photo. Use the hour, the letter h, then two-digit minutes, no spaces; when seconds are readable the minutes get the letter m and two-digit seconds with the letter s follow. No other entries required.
5h50
